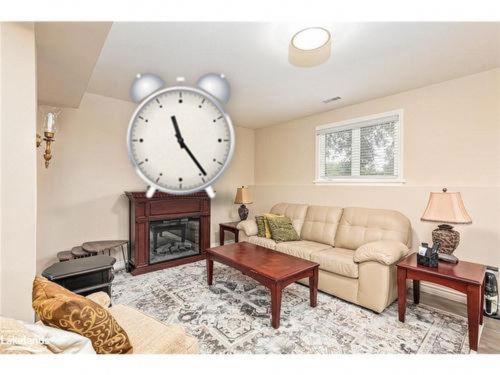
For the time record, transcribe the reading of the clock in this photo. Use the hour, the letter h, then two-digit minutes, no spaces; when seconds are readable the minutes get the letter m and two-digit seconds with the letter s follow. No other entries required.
11h24
